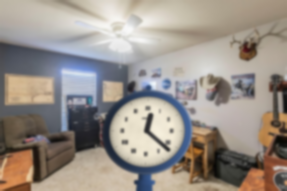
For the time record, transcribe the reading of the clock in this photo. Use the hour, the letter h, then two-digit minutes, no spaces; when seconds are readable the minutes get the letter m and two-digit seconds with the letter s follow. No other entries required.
12h22
